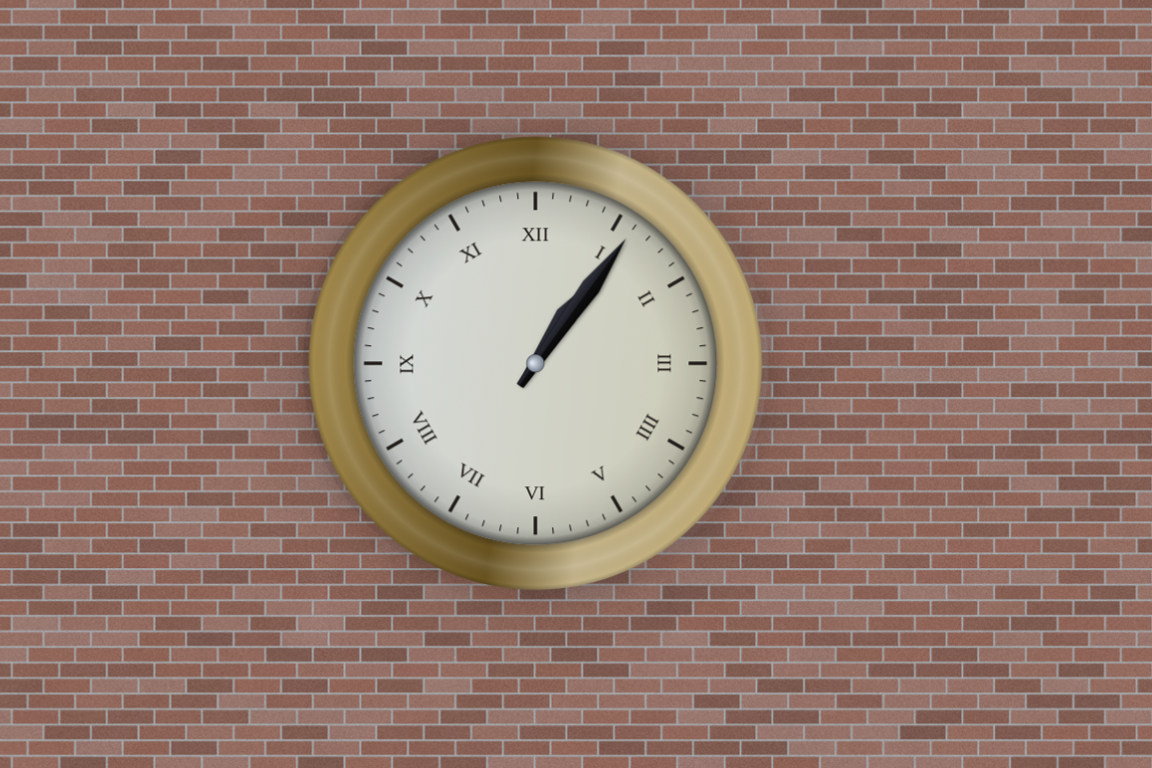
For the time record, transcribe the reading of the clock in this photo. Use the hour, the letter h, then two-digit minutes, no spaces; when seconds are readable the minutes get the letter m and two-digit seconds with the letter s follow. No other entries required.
1h06
